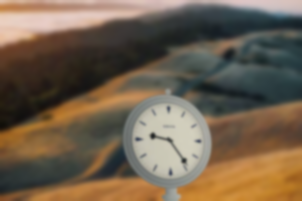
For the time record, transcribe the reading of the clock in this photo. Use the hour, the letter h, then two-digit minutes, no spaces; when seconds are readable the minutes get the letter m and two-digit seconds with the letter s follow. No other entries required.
9h24
